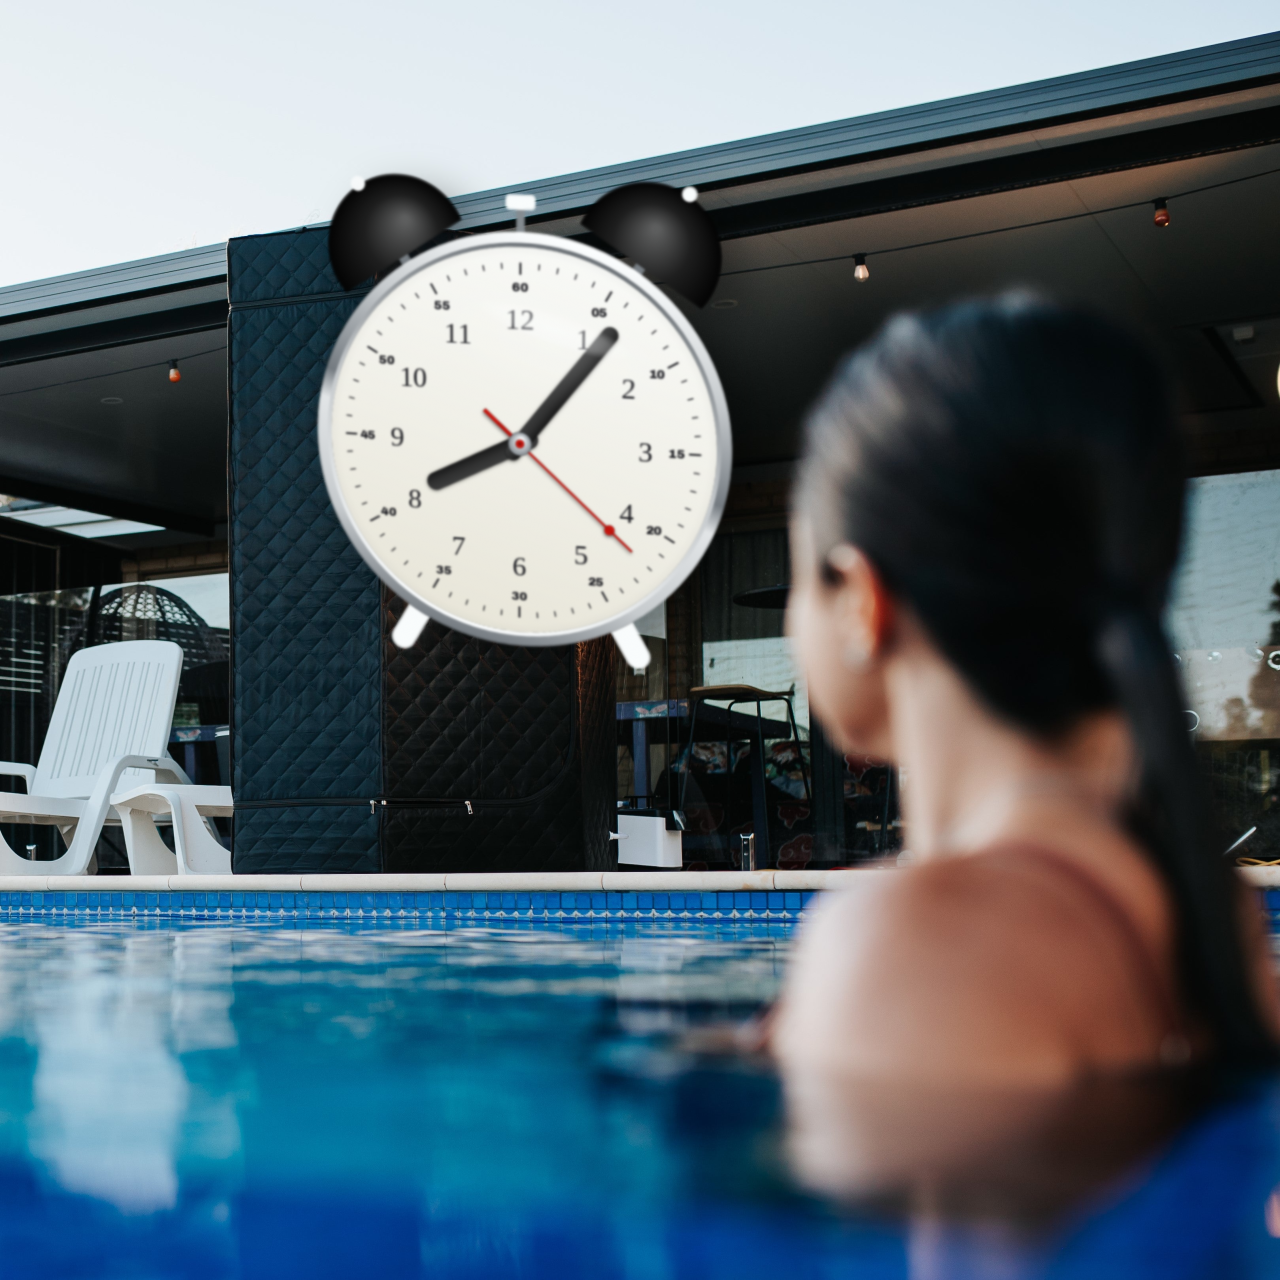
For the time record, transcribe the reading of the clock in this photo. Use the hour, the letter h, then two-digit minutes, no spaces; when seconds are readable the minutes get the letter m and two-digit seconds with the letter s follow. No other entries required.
8h06m22s
